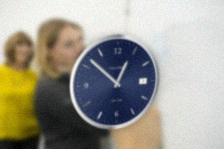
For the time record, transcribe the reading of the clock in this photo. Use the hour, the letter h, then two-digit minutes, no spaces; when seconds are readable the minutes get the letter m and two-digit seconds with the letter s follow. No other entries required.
12h52
